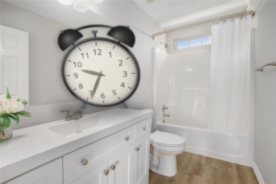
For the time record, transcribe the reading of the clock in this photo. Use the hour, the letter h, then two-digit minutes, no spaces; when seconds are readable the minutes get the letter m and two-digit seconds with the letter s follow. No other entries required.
9h34
